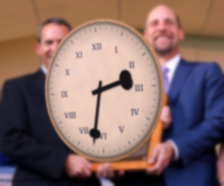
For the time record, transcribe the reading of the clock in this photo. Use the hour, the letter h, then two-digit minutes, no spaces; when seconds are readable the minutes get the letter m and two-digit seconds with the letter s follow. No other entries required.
2h32
